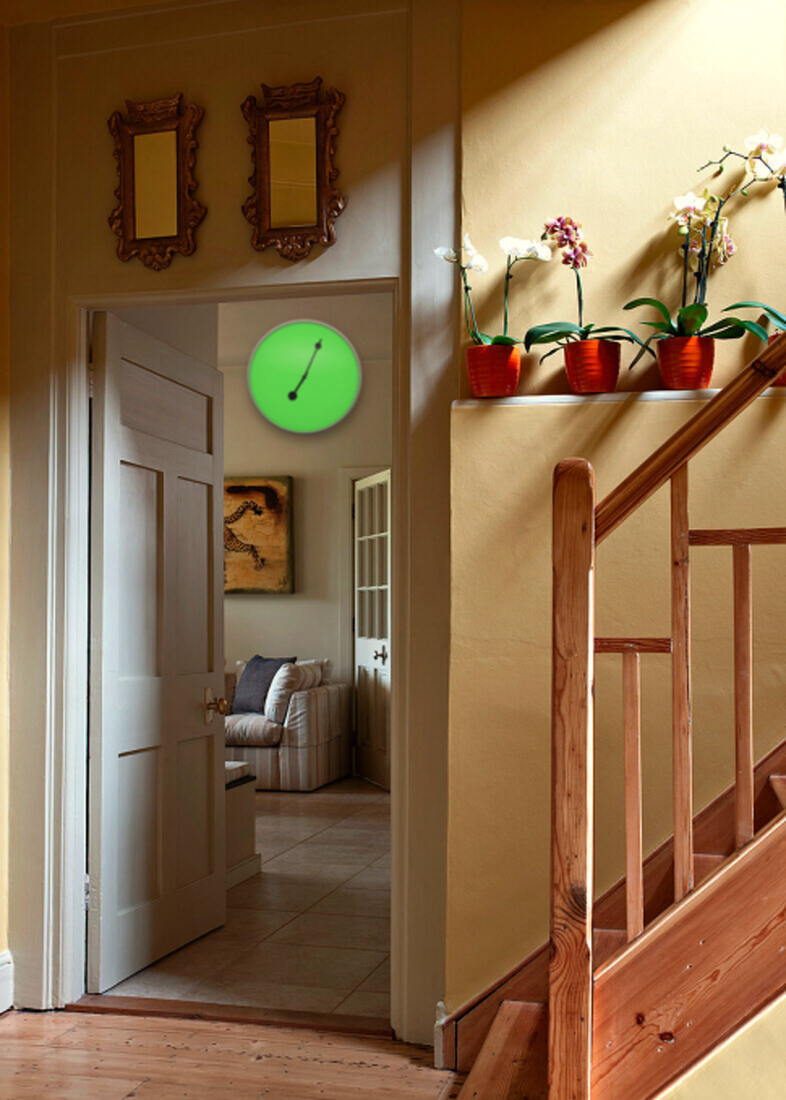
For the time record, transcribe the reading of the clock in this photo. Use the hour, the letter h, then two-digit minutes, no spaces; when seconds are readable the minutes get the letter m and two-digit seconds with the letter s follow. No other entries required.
7h04
